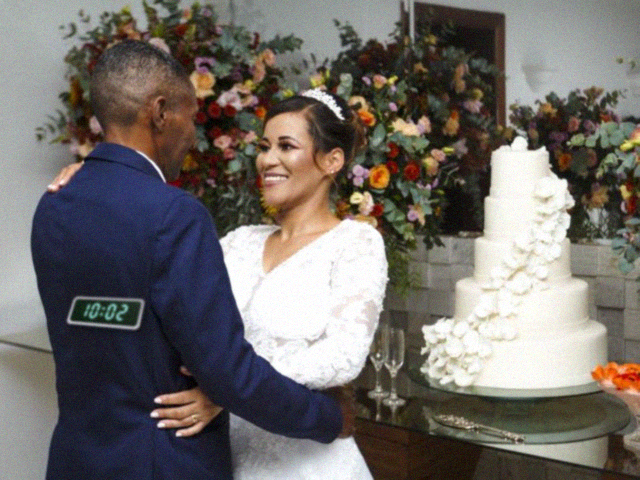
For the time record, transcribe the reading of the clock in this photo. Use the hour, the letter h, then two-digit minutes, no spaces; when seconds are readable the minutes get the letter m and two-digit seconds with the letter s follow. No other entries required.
10h02
